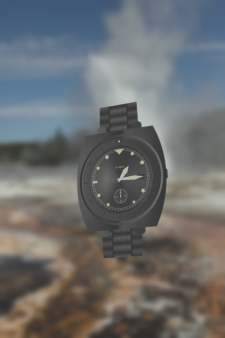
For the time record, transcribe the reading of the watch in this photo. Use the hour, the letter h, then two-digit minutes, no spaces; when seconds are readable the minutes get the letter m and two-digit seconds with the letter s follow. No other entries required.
1h15
